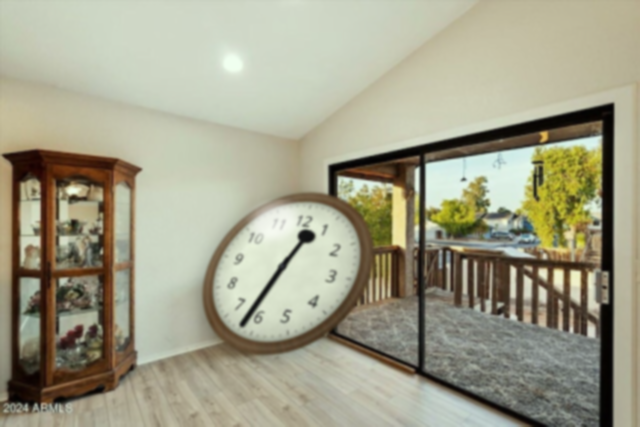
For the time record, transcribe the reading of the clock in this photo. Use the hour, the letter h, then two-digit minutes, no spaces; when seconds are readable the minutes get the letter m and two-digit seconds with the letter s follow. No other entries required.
12h32
